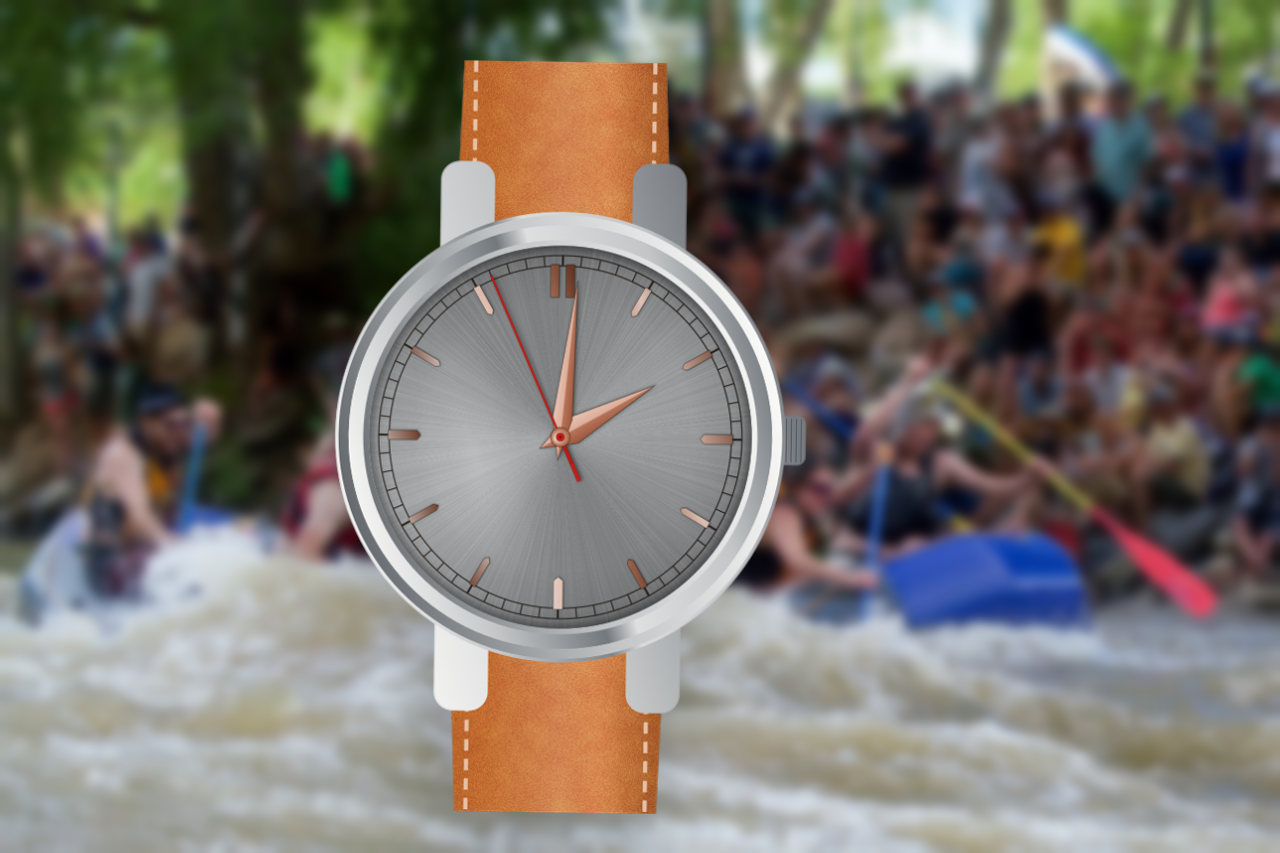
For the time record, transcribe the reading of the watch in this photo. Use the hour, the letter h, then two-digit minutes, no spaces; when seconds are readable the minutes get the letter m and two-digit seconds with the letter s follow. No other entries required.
2h00m56s
